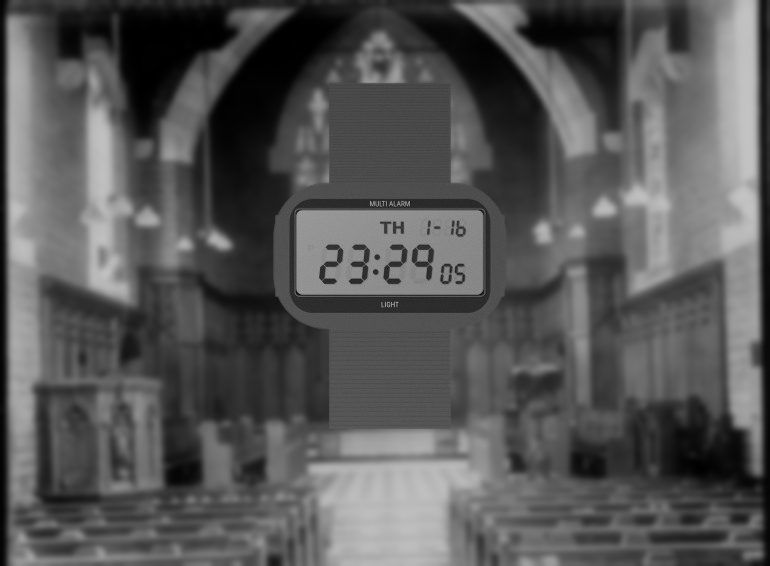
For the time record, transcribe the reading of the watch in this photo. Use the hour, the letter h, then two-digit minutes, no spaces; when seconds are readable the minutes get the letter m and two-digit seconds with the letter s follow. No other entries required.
23h29m05s
